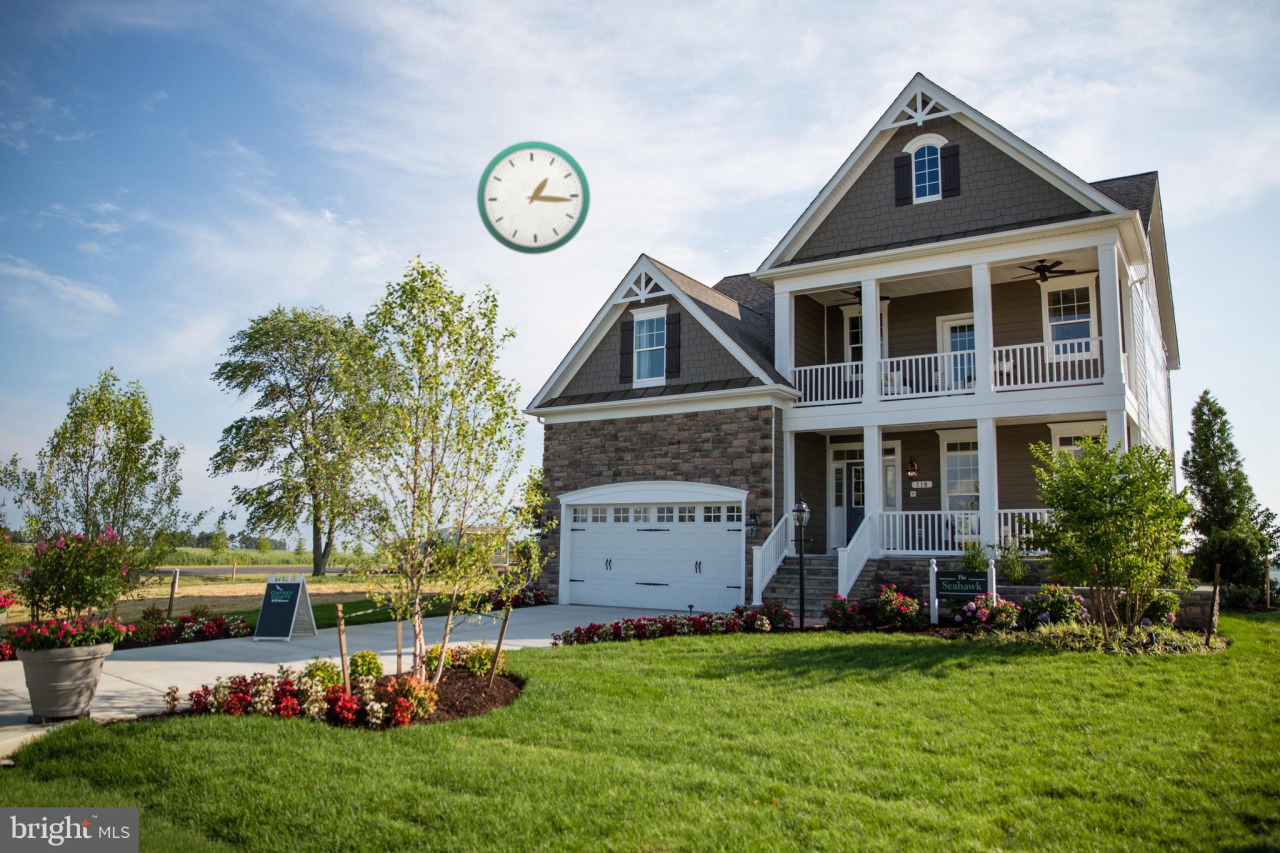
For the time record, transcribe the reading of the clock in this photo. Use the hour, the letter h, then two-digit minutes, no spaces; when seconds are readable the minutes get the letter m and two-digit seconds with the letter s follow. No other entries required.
1h16
